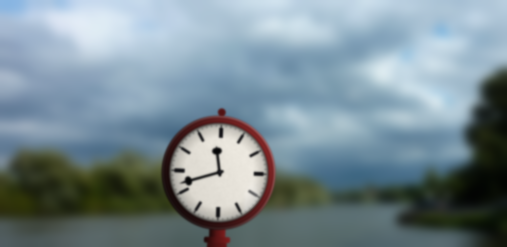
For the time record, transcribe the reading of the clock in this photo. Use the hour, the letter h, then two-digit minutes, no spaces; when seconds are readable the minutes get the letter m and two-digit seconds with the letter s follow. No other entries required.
11h42
